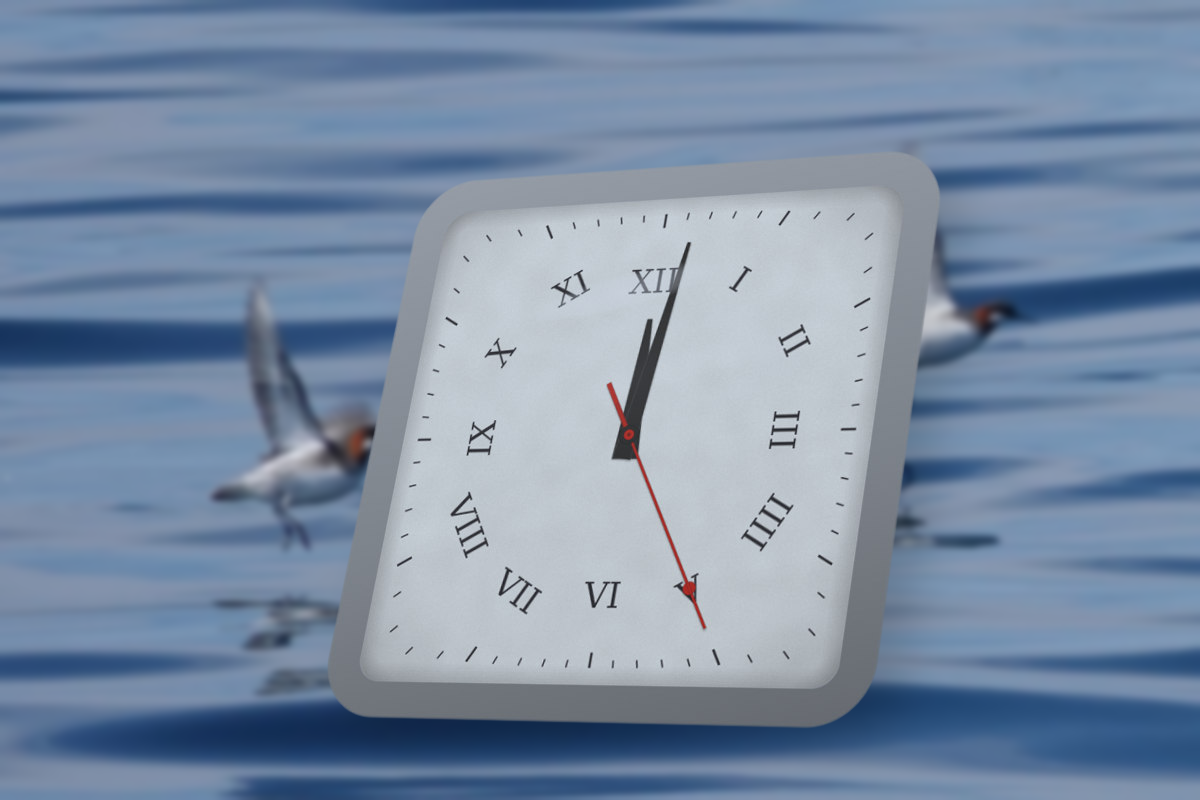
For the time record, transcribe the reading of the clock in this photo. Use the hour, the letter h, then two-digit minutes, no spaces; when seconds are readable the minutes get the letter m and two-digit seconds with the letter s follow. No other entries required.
12h01m25s
